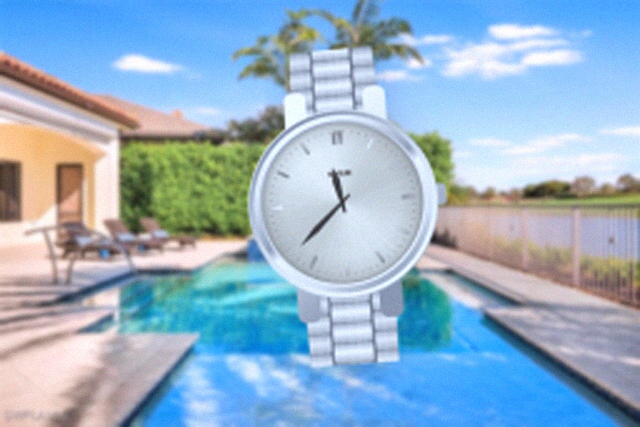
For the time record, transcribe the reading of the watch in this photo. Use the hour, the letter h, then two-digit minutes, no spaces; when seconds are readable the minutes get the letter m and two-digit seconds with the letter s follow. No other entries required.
11h38
